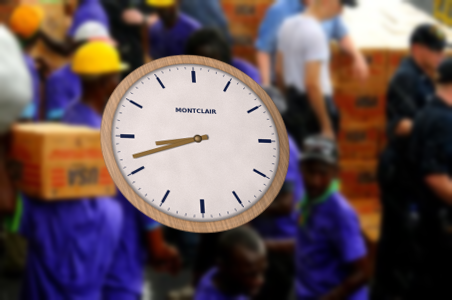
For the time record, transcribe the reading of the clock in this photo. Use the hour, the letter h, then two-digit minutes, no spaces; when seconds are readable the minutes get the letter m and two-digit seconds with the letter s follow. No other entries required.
8h42
